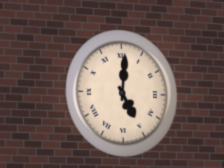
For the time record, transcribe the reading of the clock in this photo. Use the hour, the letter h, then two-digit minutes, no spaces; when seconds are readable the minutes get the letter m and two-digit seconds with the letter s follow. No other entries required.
5h01
